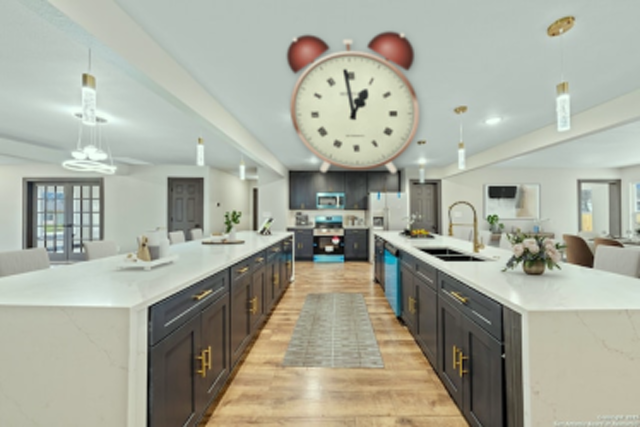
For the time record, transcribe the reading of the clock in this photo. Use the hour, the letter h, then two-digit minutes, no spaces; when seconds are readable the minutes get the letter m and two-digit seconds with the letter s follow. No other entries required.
12h59
